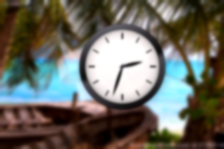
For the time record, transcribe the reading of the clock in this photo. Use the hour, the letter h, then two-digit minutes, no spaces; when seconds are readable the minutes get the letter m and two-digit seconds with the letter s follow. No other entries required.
2h33
